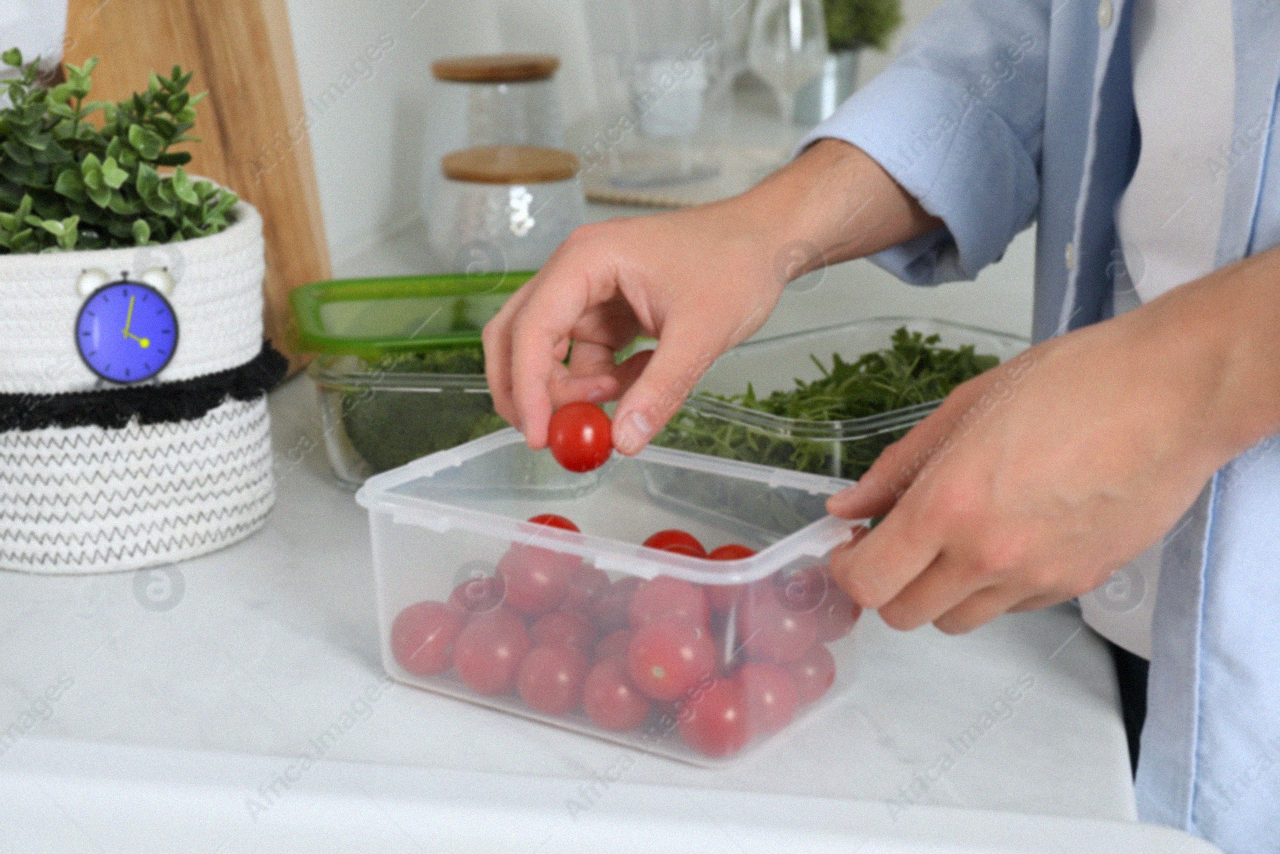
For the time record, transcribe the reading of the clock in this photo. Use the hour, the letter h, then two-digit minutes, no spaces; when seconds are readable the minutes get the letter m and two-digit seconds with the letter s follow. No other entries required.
4h02
